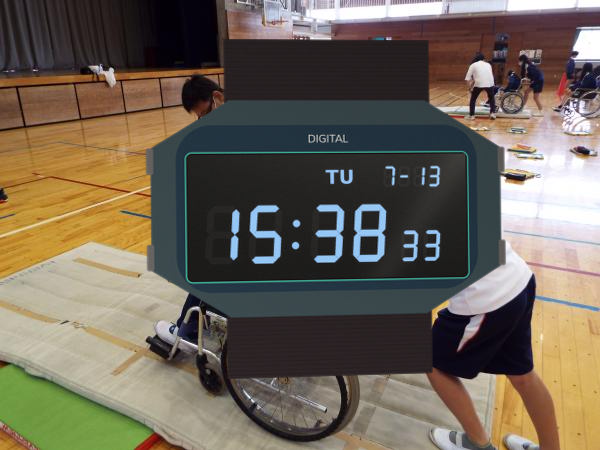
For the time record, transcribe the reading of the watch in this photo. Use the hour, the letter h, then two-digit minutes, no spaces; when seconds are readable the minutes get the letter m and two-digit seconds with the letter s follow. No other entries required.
15h38m33s
